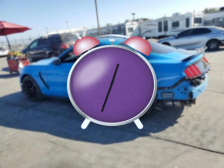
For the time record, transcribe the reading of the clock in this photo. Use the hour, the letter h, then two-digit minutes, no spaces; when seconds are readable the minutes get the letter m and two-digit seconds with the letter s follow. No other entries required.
12h33
